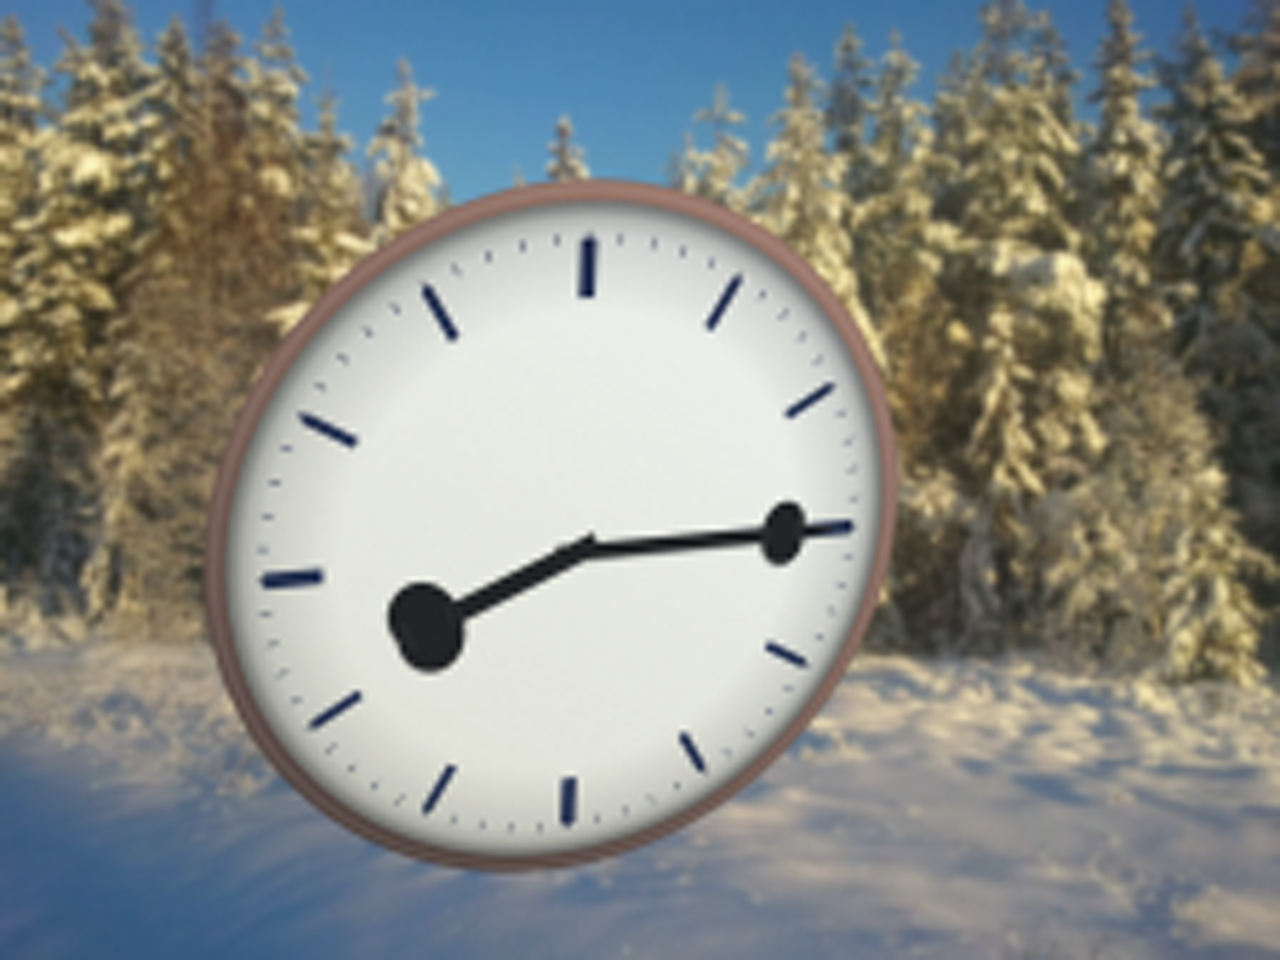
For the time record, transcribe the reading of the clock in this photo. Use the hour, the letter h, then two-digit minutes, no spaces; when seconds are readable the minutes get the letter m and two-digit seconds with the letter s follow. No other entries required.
8h15
